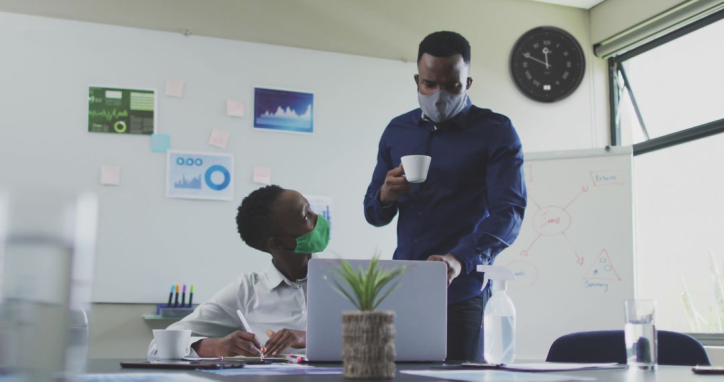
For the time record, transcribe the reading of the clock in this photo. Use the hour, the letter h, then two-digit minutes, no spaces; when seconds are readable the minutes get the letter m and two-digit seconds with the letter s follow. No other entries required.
11h49
